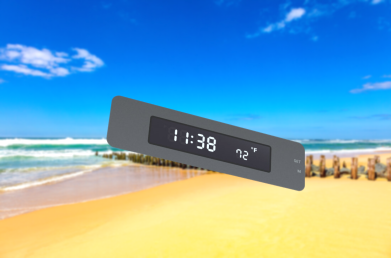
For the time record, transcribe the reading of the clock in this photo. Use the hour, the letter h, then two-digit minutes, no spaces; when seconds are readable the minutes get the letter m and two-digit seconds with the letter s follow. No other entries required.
11h38
